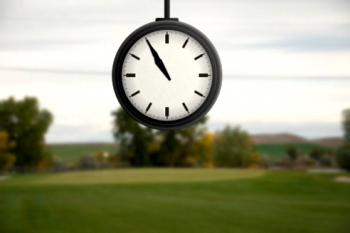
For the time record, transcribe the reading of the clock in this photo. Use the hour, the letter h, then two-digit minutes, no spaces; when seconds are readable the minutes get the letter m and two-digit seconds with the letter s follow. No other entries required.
10h55
